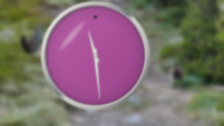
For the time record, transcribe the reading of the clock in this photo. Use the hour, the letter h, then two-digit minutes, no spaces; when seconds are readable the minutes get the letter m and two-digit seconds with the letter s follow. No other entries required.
11h29
